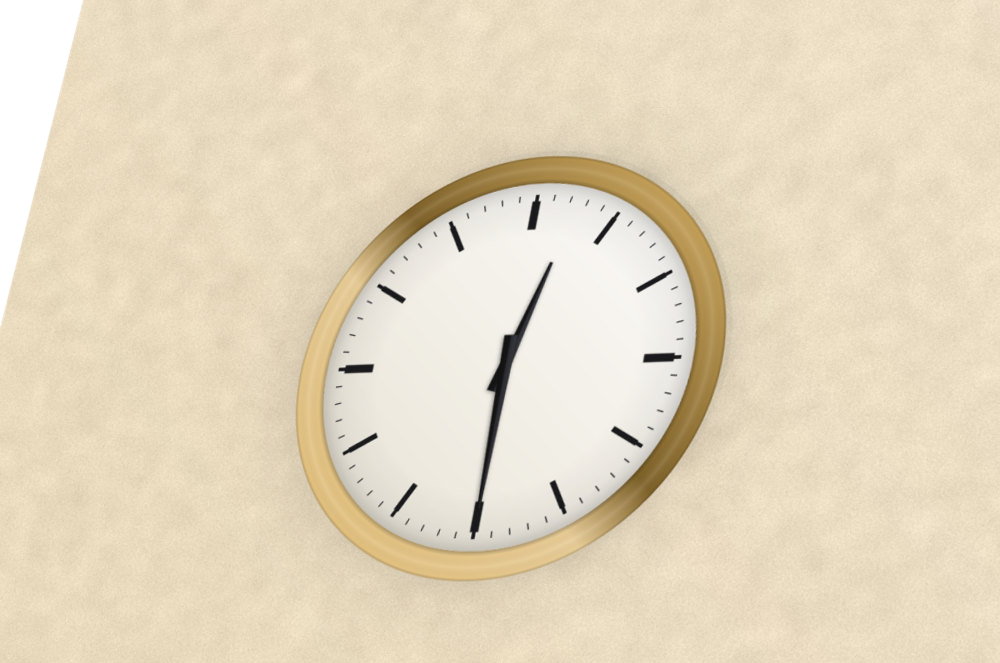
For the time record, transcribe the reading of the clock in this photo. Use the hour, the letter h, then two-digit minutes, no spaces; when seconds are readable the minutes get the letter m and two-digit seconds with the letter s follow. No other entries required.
12h30
